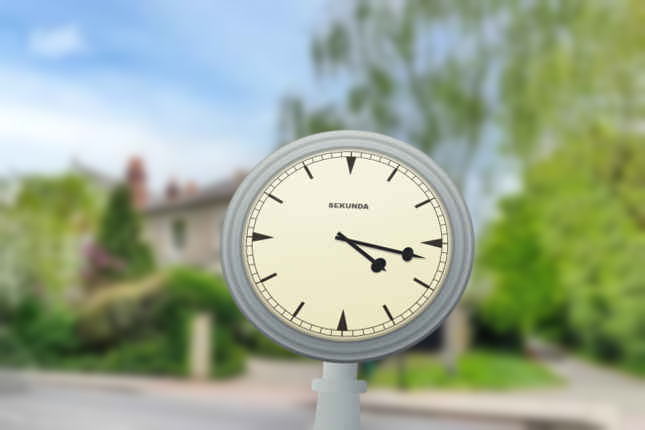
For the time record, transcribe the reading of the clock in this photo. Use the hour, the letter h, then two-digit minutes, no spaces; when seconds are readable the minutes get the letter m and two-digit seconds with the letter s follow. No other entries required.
4h17
